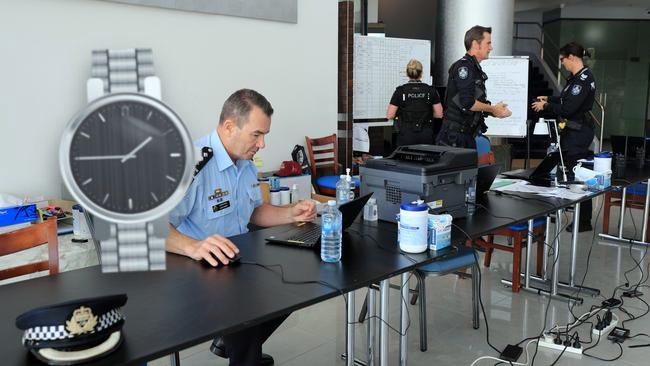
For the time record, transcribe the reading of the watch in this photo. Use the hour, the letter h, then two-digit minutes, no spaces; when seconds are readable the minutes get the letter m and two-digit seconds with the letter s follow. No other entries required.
1h45
